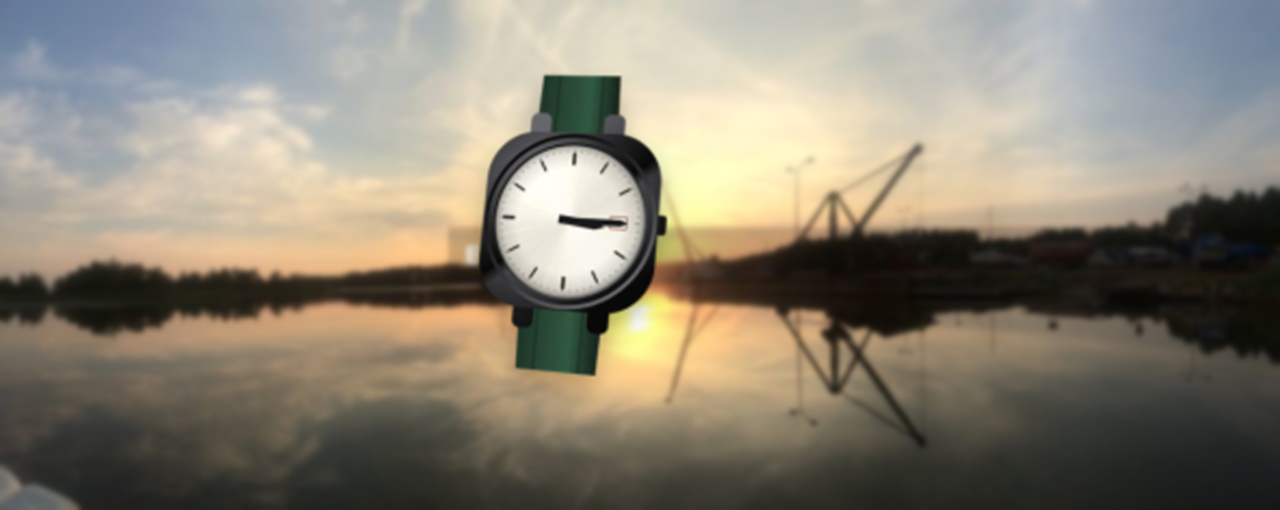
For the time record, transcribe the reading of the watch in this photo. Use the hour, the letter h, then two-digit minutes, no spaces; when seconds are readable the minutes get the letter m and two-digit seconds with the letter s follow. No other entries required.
3h15
